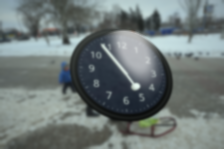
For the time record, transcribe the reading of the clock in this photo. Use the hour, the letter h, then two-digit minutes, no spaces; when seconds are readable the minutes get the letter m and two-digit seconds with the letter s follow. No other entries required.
4h54
